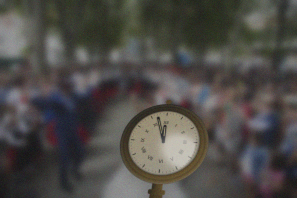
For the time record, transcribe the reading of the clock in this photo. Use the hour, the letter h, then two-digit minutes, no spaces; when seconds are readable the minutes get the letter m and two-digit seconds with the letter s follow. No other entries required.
11h57
